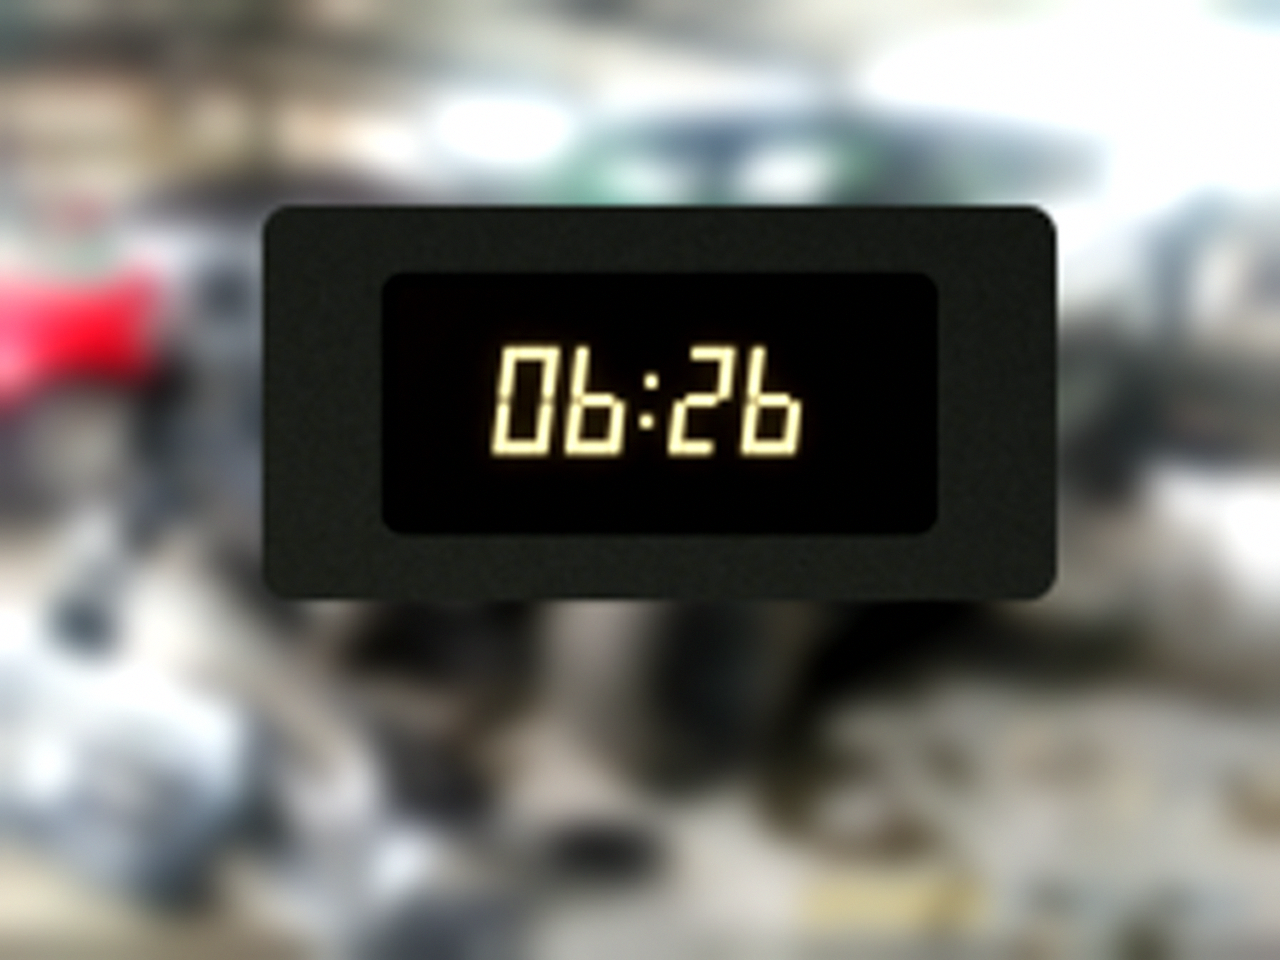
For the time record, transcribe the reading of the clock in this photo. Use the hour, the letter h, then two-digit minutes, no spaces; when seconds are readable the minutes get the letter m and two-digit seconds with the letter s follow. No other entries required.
6h26
